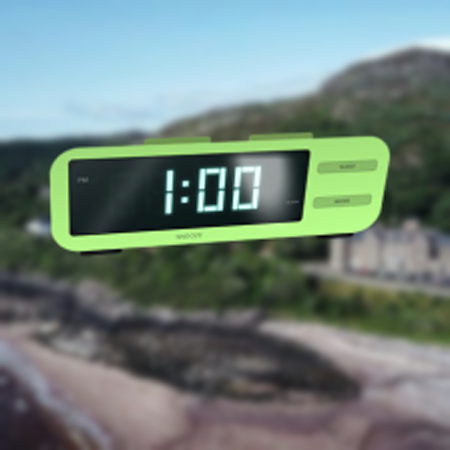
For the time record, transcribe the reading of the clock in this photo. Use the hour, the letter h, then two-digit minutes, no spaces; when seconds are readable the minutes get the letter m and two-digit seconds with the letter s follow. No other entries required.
1h00
